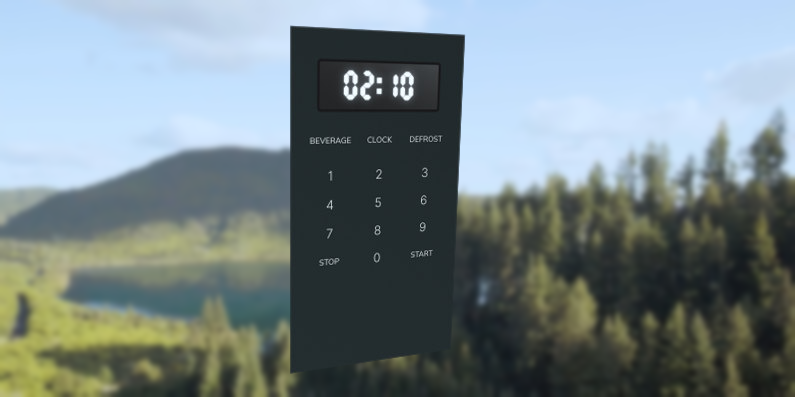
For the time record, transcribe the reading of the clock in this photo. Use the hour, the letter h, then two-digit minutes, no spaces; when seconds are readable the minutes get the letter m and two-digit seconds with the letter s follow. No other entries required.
2h10
